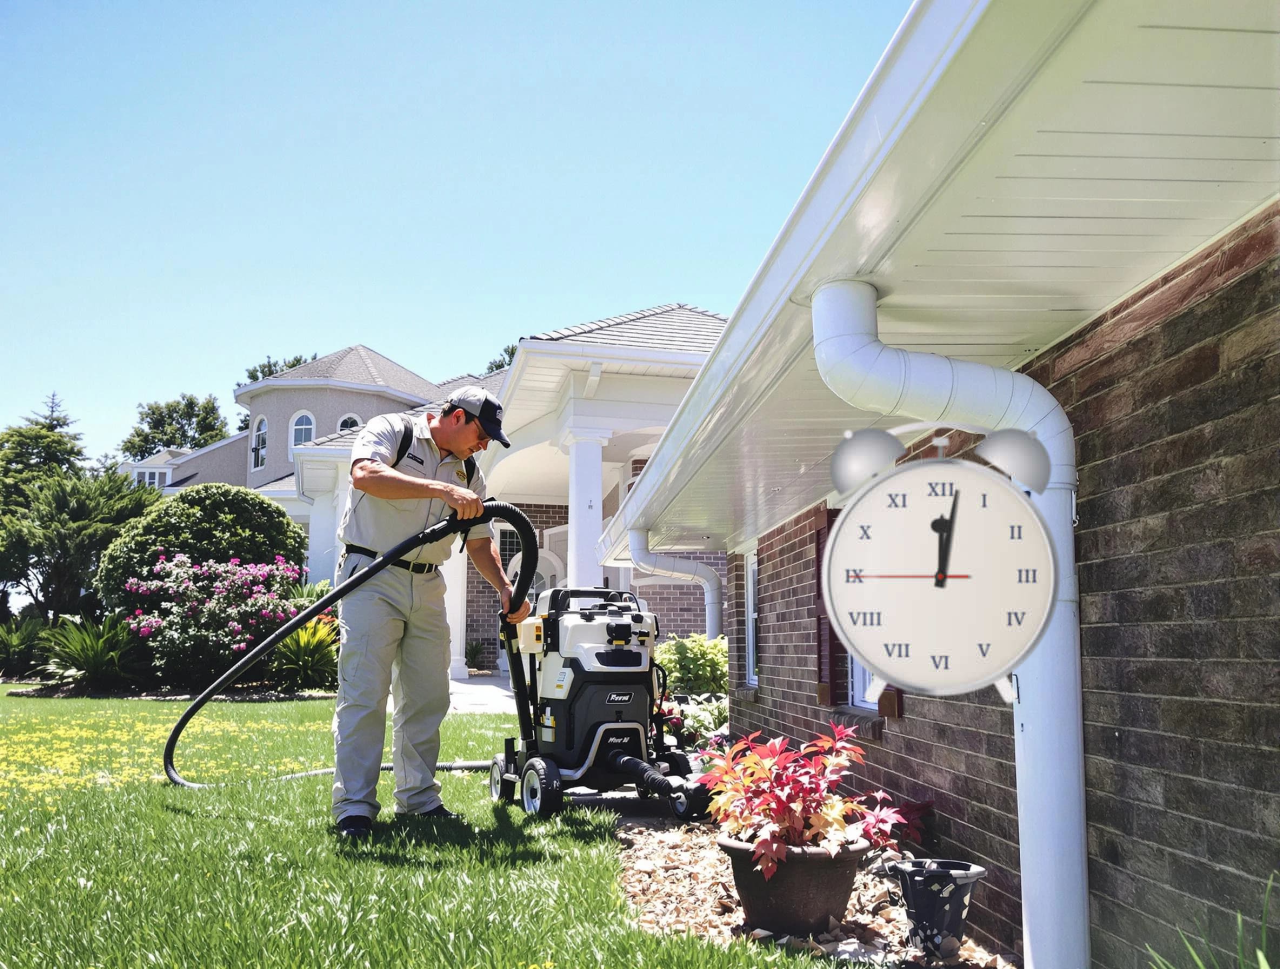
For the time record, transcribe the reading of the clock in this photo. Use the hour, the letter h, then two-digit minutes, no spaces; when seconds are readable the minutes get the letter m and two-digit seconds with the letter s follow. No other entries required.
12h01m45s
